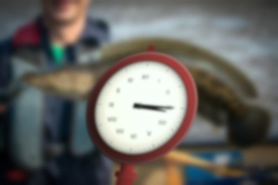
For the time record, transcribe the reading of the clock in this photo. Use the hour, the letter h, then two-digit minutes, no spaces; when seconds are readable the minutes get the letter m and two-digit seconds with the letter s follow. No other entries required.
3h15
